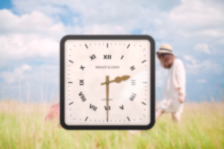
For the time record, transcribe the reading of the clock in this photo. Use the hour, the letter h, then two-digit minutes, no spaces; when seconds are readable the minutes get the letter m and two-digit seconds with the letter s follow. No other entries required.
2h30
